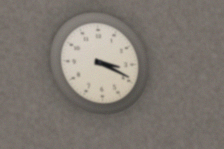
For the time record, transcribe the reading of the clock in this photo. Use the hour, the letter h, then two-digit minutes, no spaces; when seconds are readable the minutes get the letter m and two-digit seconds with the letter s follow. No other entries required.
3h19
